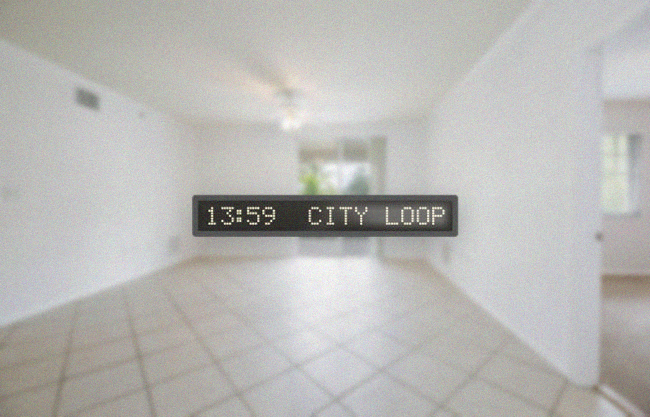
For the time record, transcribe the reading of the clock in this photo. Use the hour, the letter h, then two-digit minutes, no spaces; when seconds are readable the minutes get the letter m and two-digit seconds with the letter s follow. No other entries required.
13h59
